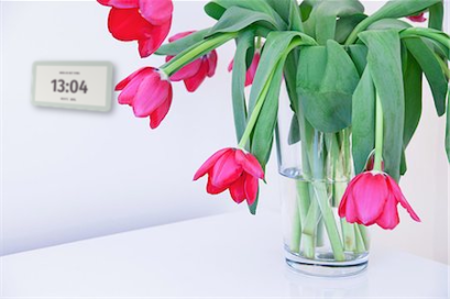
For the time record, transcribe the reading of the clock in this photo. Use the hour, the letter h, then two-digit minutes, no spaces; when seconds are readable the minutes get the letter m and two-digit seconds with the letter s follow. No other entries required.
13h04
